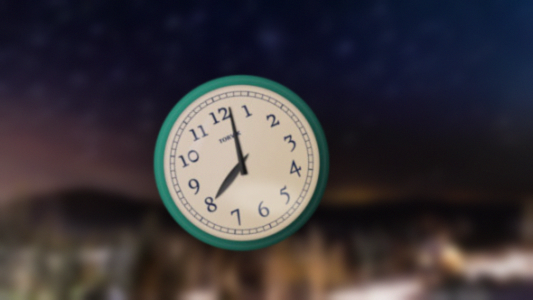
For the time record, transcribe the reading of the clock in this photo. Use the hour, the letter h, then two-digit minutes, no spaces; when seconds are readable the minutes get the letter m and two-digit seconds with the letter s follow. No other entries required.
8h02
